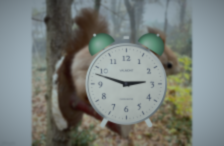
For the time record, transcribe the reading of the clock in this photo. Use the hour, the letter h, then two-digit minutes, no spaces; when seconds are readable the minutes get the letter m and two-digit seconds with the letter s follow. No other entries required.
2h48
